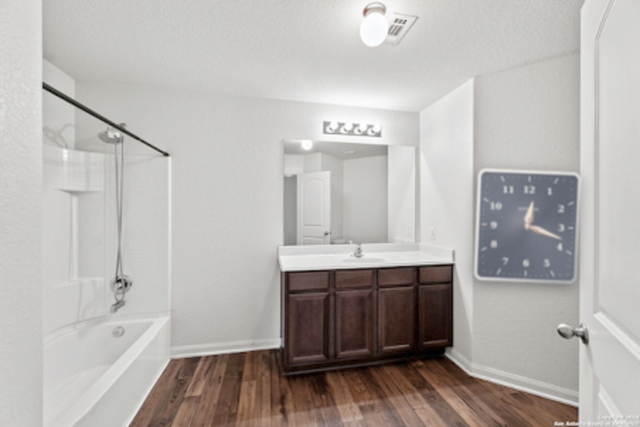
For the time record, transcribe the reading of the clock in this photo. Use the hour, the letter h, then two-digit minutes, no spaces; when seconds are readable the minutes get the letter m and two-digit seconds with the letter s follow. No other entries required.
12h18
